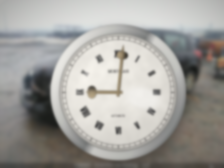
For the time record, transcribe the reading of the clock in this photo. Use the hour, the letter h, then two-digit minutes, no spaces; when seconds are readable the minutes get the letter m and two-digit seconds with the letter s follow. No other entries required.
9h01
